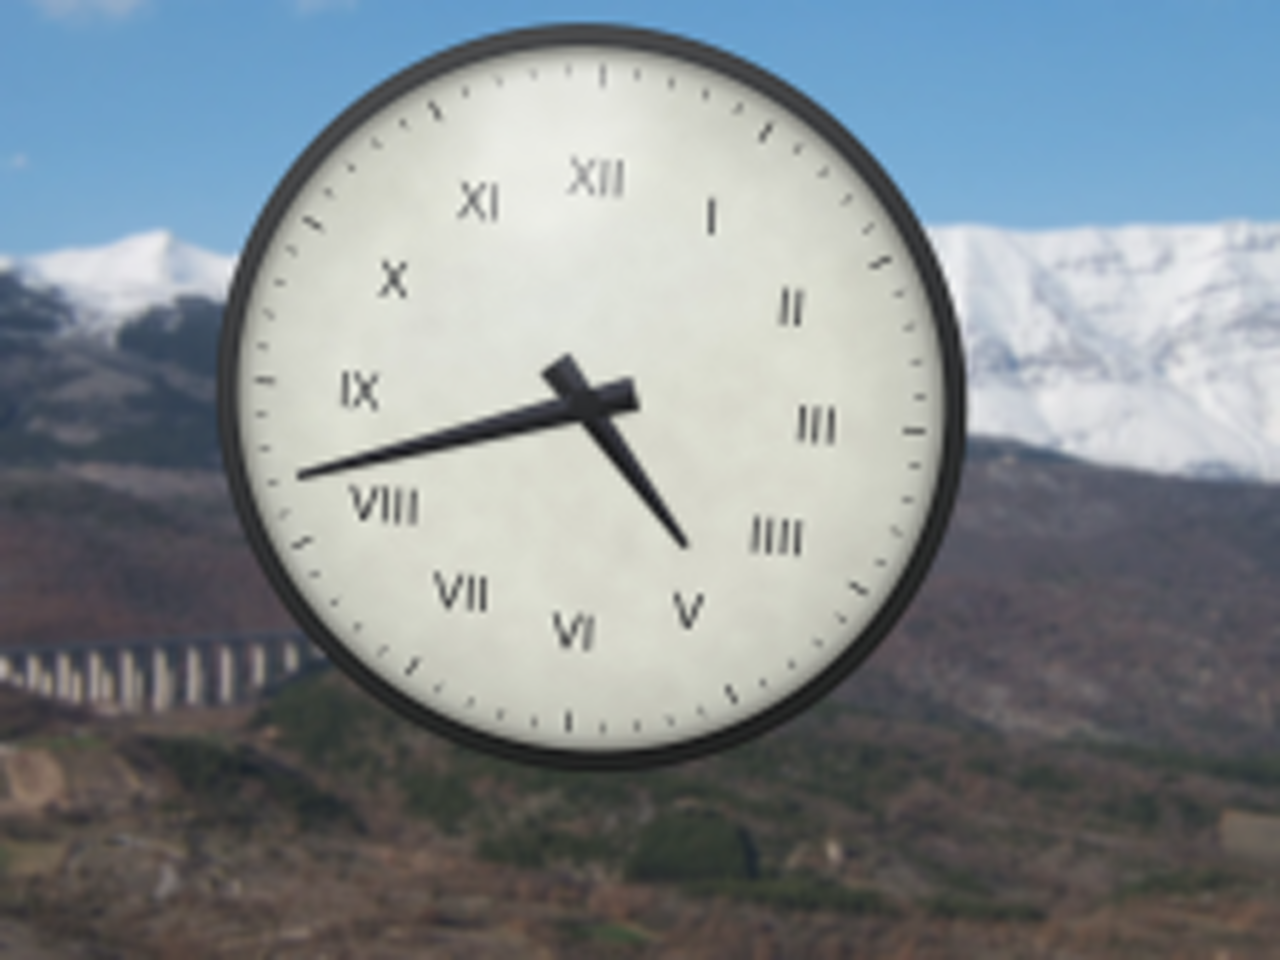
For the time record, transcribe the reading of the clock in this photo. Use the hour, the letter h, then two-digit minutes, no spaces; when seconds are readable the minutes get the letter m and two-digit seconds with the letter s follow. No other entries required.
4h42
